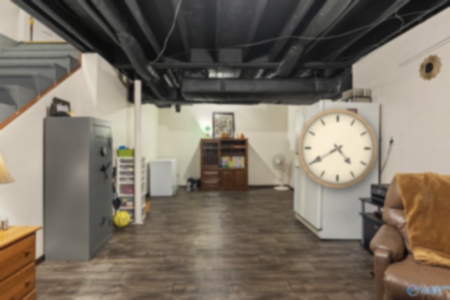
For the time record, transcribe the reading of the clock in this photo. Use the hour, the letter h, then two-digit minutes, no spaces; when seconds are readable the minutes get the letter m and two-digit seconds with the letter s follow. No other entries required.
4h40
